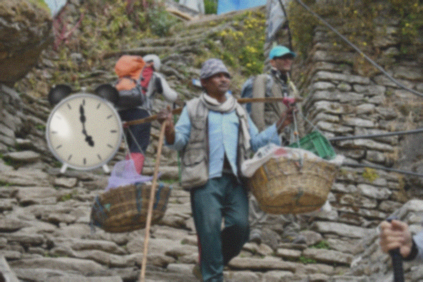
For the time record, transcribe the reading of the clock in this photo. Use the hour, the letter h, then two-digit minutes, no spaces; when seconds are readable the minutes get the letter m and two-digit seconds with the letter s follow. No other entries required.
4h59
